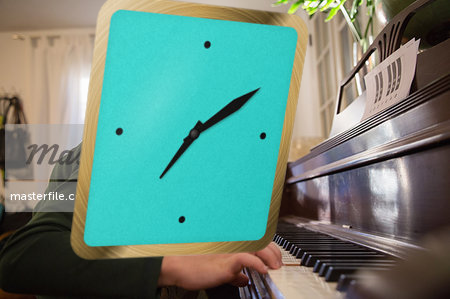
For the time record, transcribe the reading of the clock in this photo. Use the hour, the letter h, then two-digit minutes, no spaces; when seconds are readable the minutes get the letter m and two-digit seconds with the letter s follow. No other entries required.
7h09
